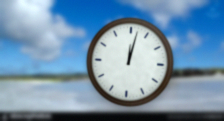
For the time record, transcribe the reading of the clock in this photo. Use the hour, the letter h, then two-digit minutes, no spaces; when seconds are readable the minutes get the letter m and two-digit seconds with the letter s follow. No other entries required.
12h02
